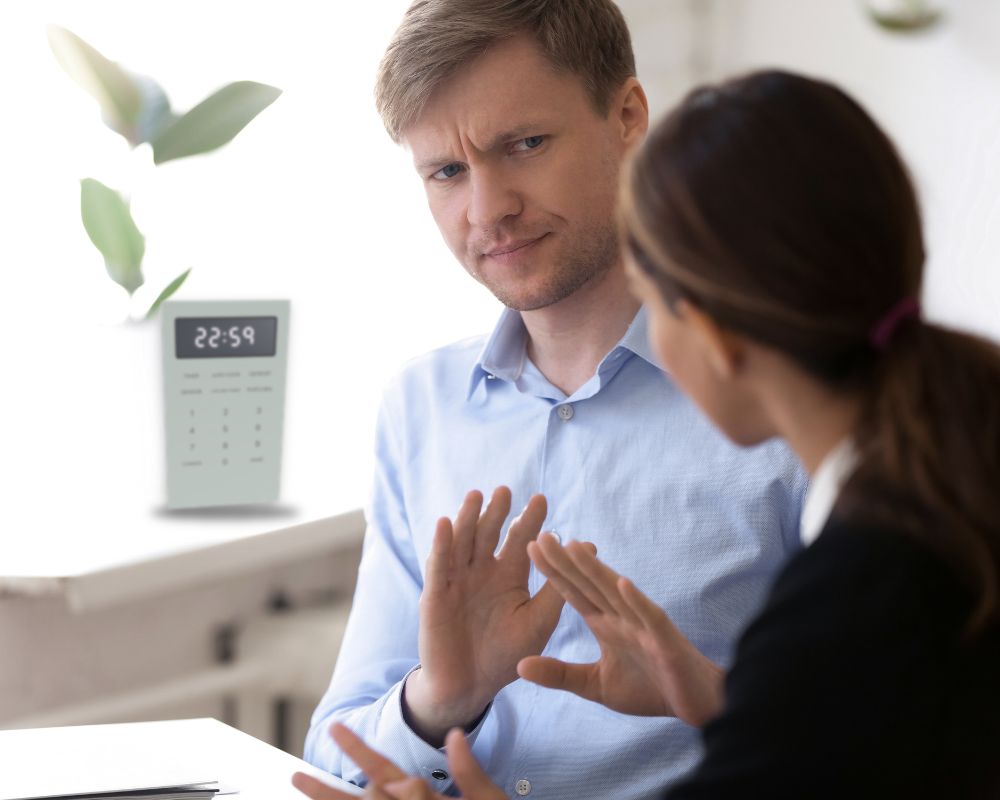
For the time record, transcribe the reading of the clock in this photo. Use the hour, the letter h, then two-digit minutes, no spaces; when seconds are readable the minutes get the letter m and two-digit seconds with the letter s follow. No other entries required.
22h59
